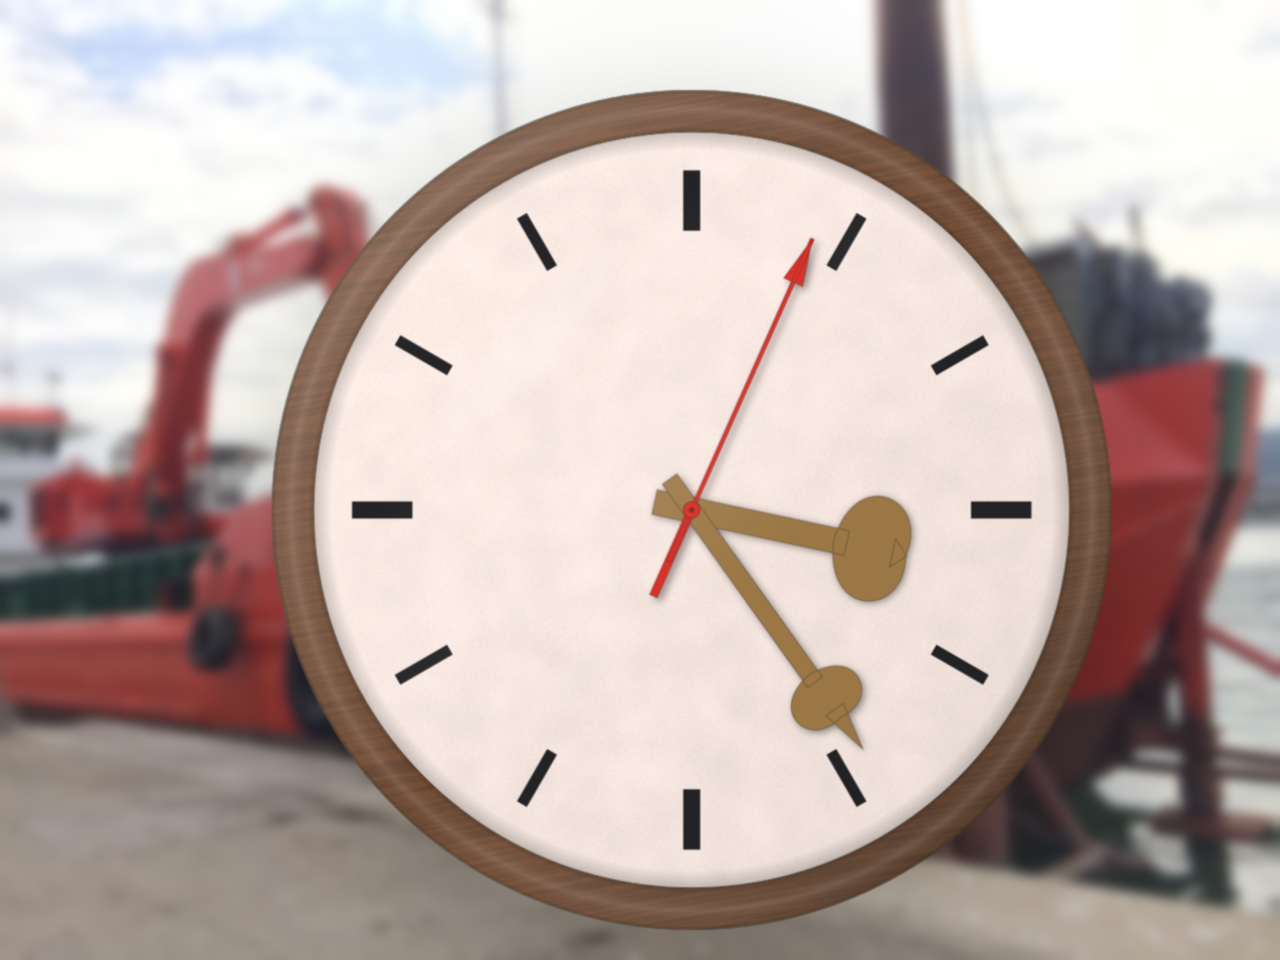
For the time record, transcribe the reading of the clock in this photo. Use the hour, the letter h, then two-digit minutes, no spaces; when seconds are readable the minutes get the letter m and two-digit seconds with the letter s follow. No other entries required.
3h24m04s
